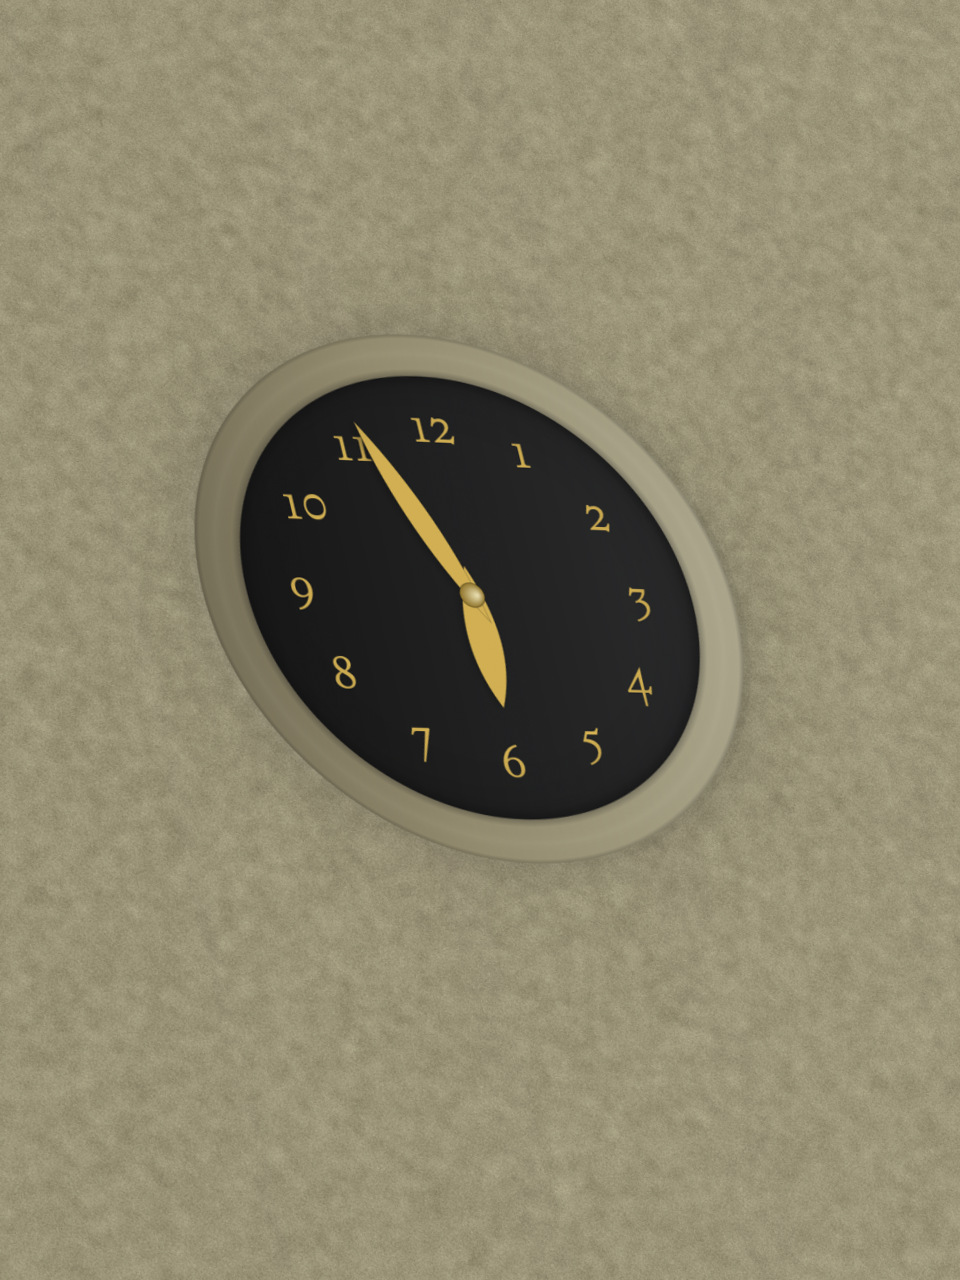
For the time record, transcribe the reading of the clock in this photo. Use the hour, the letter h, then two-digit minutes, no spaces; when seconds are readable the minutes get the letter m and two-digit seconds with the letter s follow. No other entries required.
5h56
